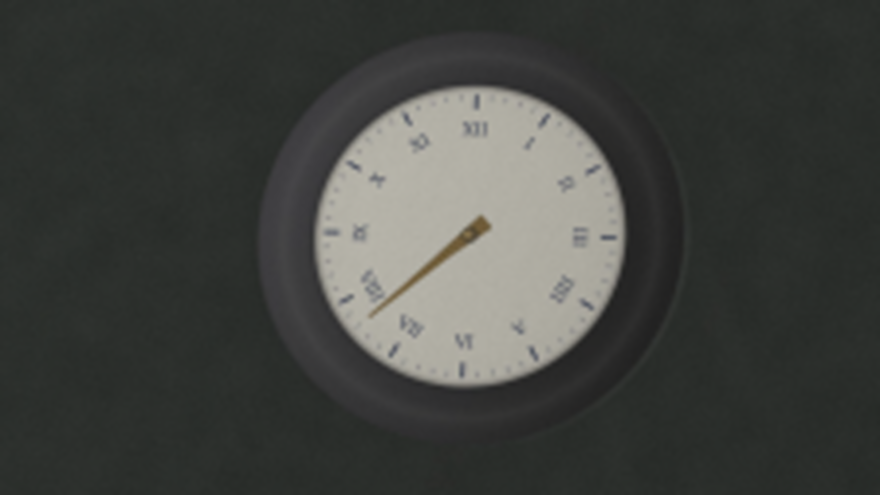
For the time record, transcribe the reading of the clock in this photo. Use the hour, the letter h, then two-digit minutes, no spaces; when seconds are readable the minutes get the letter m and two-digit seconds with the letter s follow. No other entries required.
7h38
